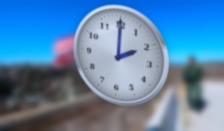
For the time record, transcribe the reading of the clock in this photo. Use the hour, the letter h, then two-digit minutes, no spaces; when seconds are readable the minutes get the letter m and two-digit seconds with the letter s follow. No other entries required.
2h00
